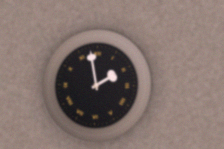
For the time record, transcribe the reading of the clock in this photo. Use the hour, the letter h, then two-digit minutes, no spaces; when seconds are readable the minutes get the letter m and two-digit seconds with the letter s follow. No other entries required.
1h58
